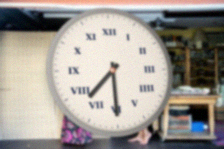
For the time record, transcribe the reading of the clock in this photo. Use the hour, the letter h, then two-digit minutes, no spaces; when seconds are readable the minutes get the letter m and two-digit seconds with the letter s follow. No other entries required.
7h30
